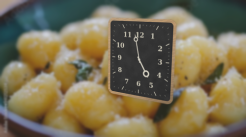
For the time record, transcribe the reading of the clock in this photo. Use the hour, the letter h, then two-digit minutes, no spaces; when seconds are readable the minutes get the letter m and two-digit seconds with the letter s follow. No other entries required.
4h58
